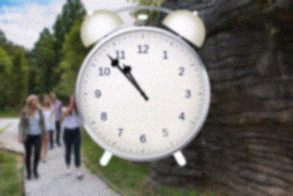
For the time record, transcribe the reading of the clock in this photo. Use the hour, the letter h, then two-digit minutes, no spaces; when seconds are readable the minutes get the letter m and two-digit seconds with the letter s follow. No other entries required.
10h53
